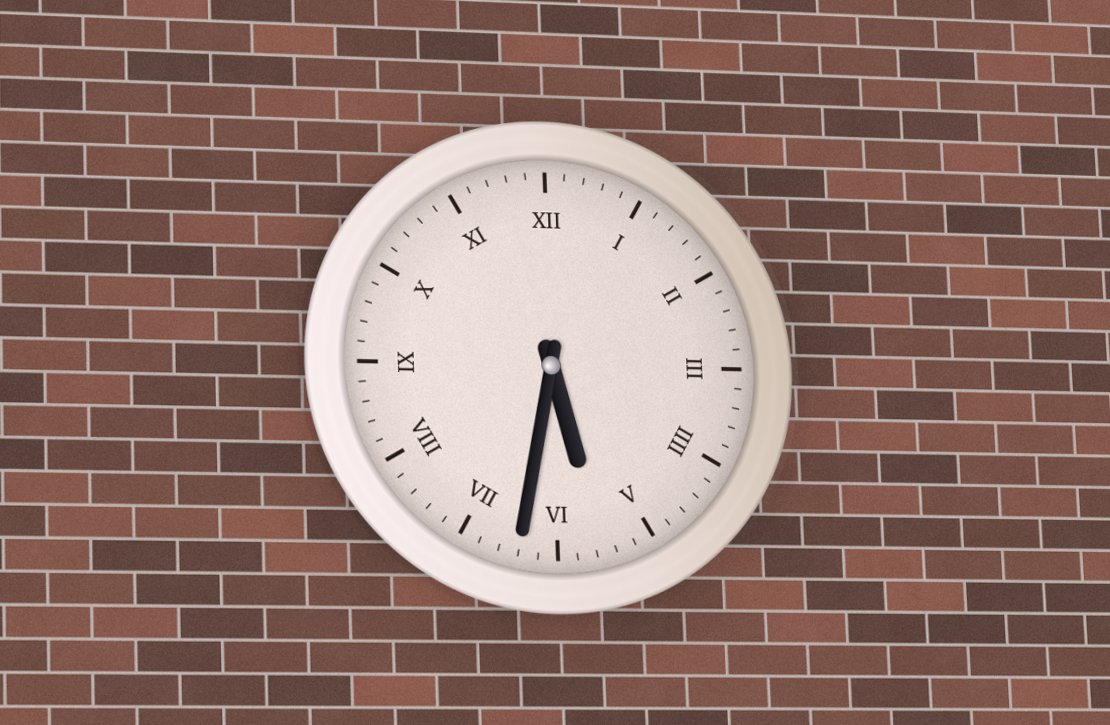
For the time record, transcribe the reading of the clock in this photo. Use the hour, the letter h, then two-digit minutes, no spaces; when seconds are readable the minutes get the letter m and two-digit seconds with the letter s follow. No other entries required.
5h32
